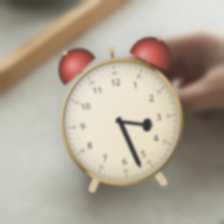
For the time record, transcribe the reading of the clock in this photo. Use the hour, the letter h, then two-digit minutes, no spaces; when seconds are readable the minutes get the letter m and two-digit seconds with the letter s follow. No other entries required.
3h27
